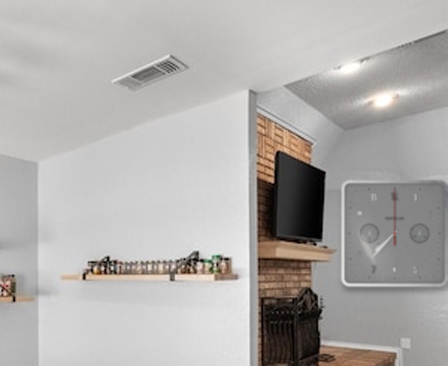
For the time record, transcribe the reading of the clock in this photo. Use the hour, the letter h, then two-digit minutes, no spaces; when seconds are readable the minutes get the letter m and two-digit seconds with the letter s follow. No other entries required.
7h37
